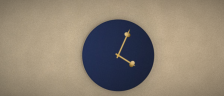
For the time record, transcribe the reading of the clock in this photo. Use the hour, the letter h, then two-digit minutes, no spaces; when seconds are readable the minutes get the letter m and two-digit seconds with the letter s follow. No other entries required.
4h04
